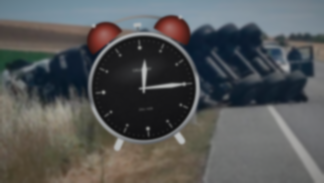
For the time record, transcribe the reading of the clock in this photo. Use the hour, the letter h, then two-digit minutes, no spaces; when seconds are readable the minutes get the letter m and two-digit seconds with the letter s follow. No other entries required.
12h15
